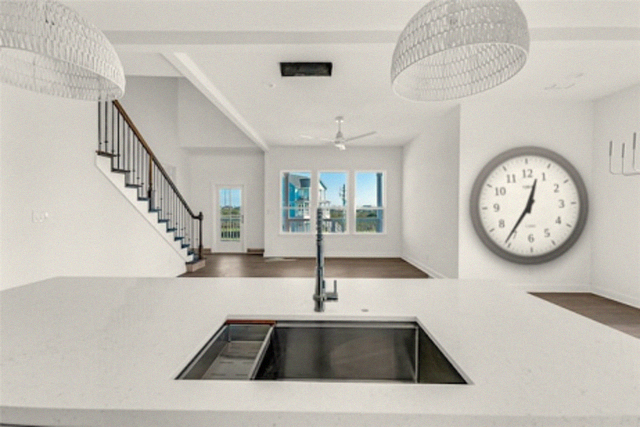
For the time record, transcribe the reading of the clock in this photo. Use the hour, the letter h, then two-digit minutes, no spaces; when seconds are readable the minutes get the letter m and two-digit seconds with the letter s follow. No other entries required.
12h36
